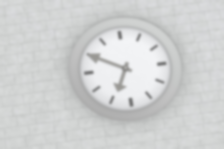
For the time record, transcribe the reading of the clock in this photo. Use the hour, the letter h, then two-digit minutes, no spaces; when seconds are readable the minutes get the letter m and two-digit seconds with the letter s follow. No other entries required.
6h50
